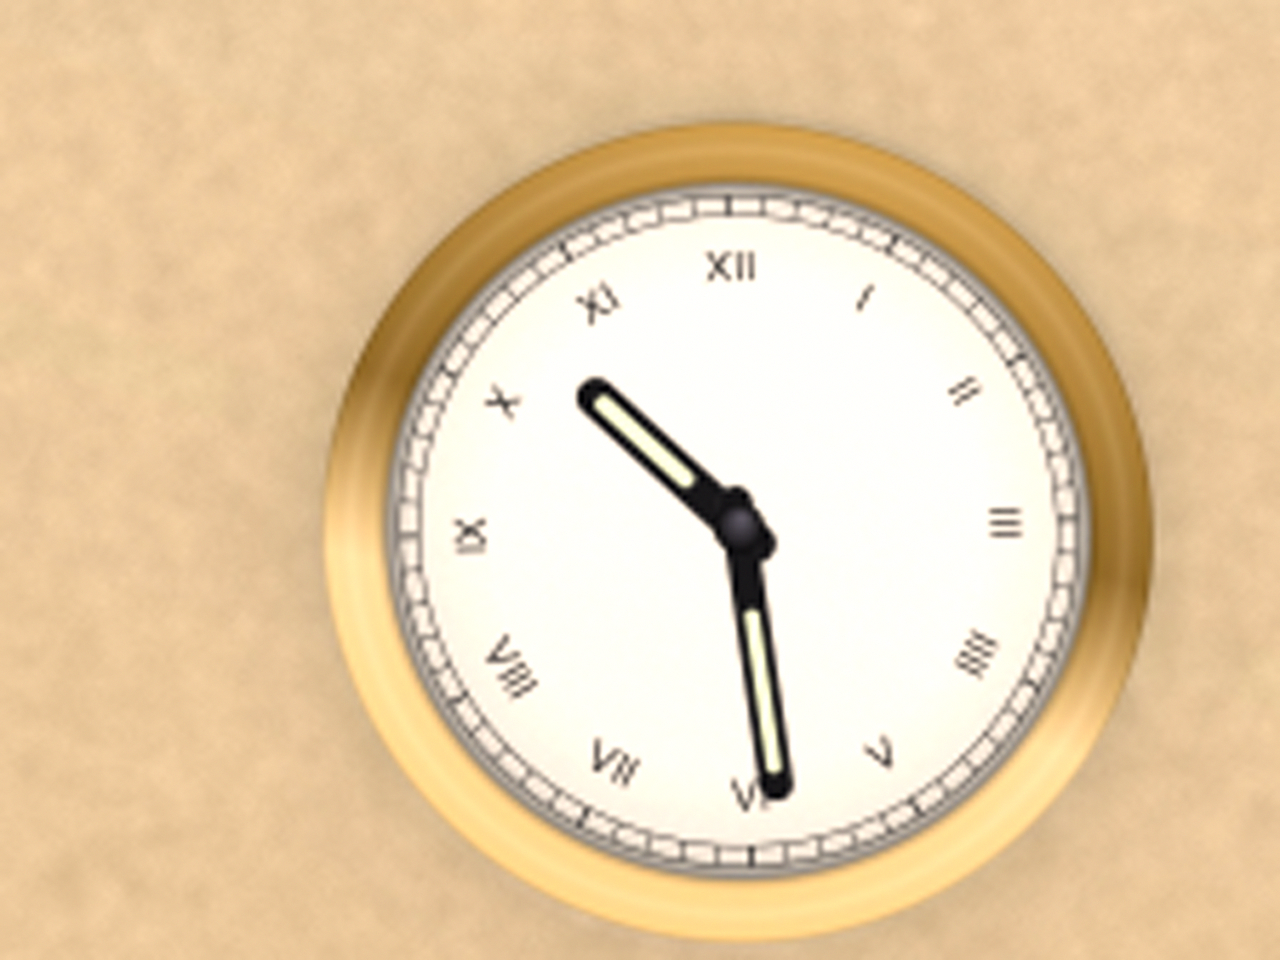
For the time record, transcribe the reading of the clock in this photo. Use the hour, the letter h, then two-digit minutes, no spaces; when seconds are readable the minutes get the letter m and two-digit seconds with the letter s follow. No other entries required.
10h29
